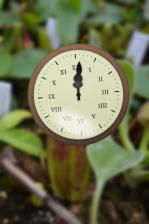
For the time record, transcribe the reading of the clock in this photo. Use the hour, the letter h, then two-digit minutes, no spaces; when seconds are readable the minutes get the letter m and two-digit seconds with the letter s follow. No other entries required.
12h01
